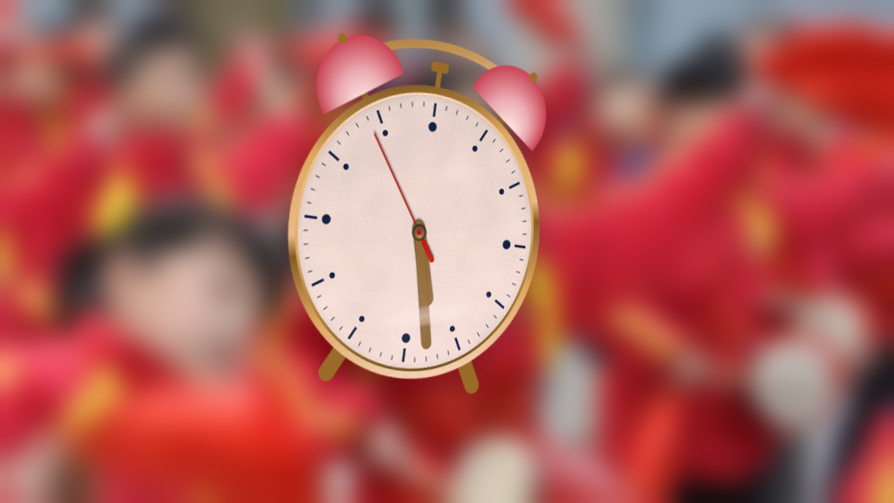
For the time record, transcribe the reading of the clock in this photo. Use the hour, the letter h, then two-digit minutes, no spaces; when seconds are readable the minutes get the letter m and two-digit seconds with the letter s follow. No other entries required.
5h27m54s
